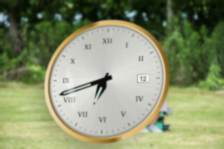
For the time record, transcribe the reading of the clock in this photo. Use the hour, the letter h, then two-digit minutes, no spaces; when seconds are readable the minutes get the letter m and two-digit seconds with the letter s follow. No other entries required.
6h42
